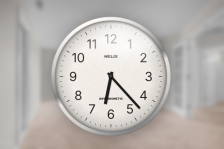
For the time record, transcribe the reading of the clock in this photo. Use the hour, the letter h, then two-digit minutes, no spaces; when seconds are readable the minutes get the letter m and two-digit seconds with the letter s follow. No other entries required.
6h23
